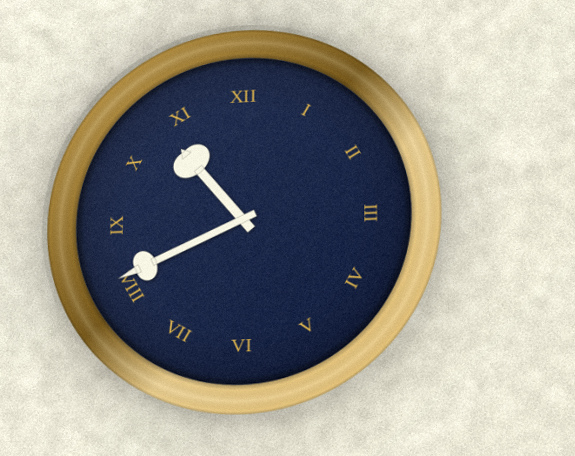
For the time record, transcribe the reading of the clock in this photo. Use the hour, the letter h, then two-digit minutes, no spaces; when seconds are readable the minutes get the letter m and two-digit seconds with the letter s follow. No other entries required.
10h41
